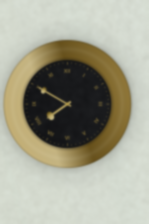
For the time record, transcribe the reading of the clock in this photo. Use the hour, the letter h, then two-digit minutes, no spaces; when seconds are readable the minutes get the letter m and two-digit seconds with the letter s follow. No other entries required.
7h50
